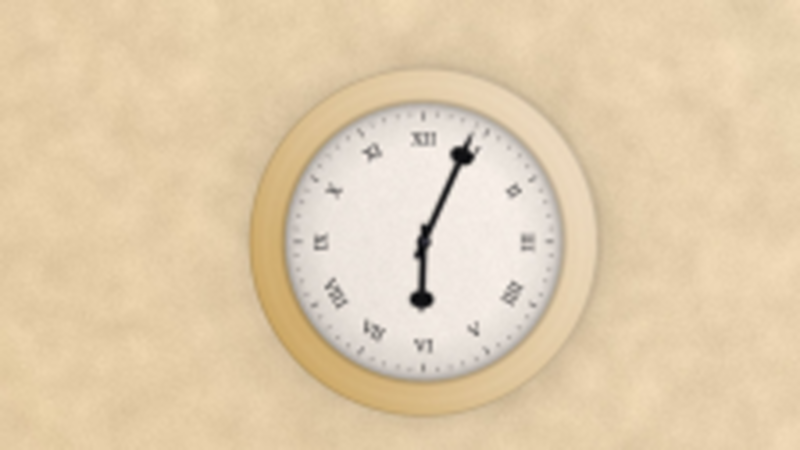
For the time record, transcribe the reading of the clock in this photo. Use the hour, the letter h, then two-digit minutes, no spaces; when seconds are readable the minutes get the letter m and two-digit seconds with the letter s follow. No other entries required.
6h04
